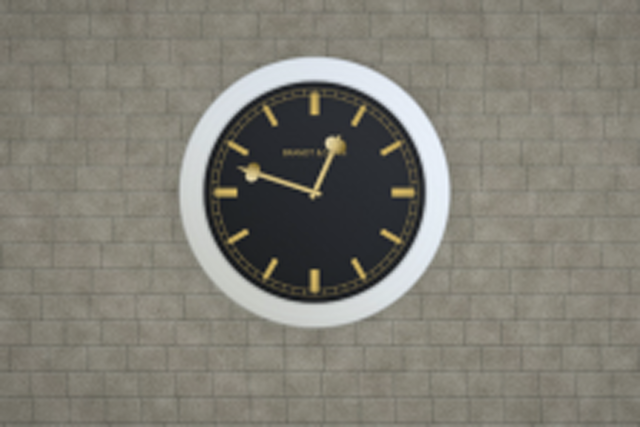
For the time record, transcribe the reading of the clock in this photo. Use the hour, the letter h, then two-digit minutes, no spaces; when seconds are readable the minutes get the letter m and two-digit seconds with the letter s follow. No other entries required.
12h48
